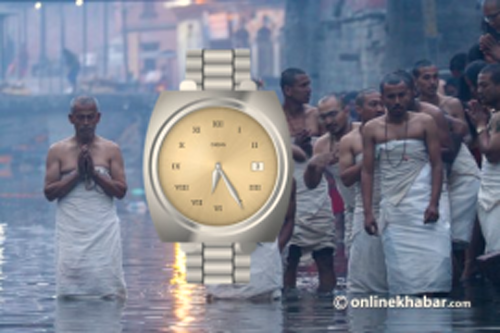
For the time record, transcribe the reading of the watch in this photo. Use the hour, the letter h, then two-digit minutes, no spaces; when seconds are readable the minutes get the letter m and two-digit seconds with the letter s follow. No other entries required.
6h25
